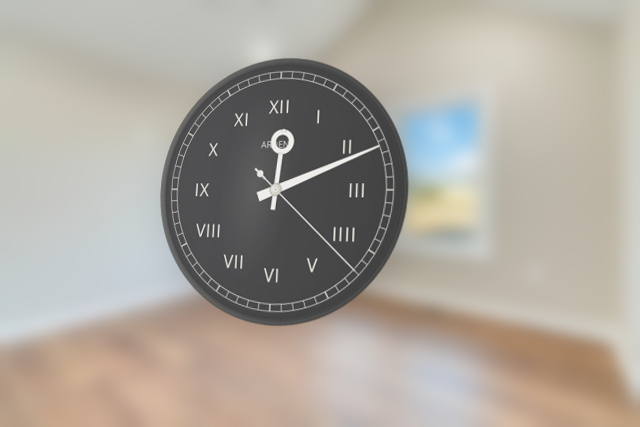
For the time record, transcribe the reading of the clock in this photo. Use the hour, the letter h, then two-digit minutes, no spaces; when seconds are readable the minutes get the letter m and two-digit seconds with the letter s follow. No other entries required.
12h11m22s
